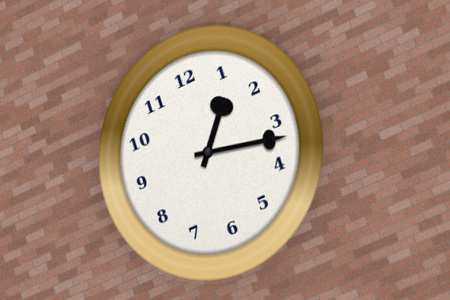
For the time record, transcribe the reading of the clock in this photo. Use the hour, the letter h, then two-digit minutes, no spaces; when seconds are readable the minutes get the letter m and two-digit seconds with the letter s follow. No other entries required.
1h17
